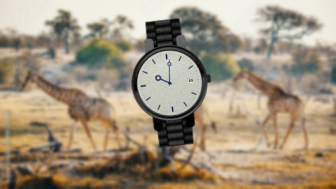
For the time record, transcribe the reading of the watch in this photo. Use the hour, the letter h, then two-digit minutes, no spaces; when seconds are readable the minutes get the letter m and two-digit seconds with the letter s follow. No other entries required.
10h01
